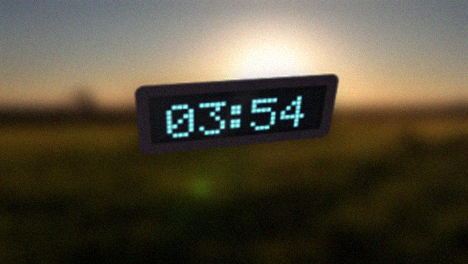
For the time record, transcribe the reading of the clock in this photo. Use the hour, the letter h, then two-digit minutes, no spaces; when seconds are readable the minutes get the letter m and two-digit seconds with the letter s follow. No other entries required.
3h54
